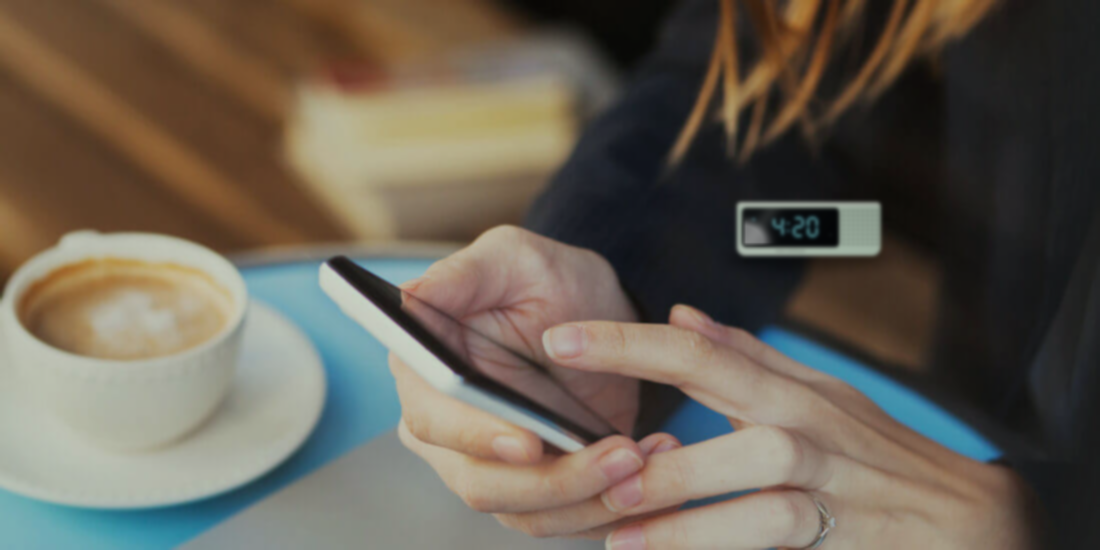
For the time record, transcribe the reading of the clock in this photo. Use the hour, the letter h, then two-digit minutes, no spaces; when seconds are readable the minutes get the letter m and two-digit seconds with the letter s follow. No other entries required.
4h20
